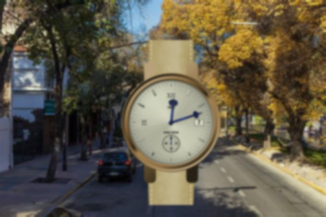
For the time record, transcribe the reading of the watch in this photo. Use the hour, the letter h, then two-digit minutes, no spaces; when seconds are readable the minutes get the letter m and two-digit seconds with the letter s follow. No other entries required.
12h12
